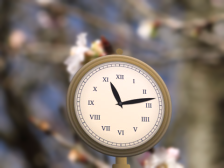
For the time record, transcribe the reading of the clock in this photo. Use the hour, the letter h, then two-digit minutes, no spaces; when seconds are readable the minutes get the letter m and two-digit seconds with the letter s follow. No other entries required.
11h13
